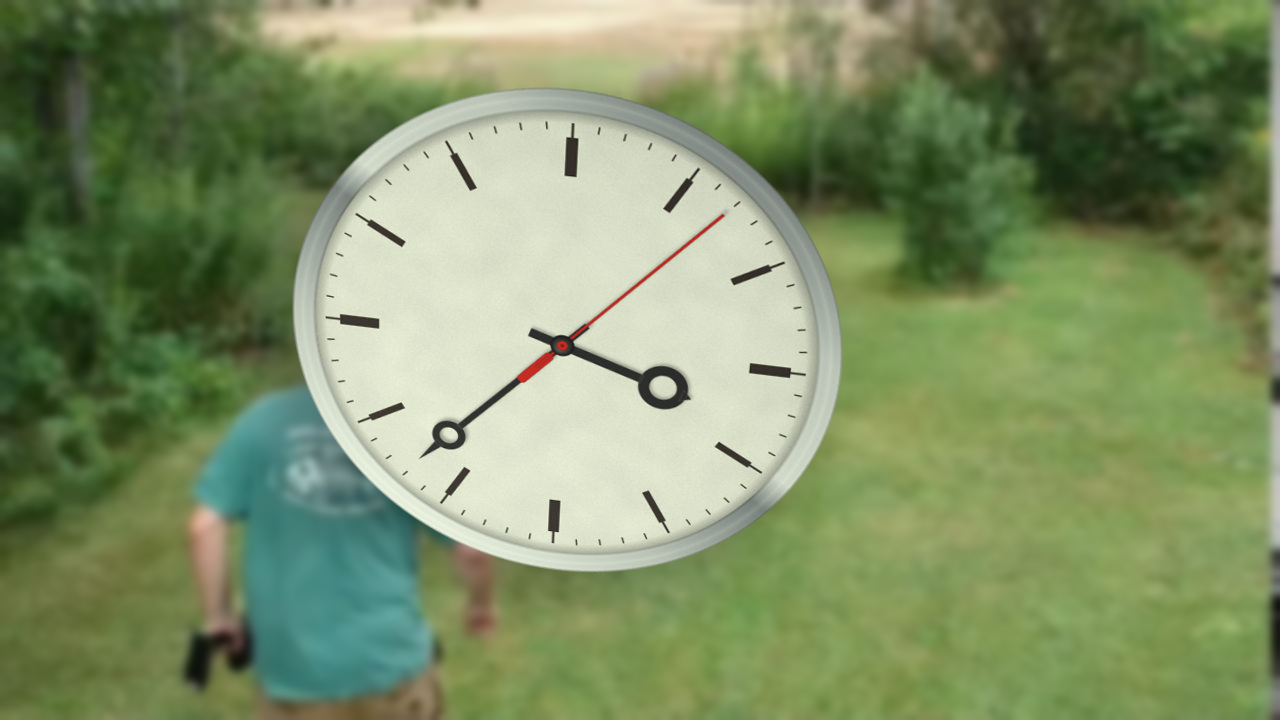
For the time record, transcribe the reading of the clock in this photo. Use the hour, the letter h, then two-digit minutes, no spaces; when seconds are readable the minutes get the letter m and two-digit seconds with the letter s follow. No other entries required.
3h37m07s
